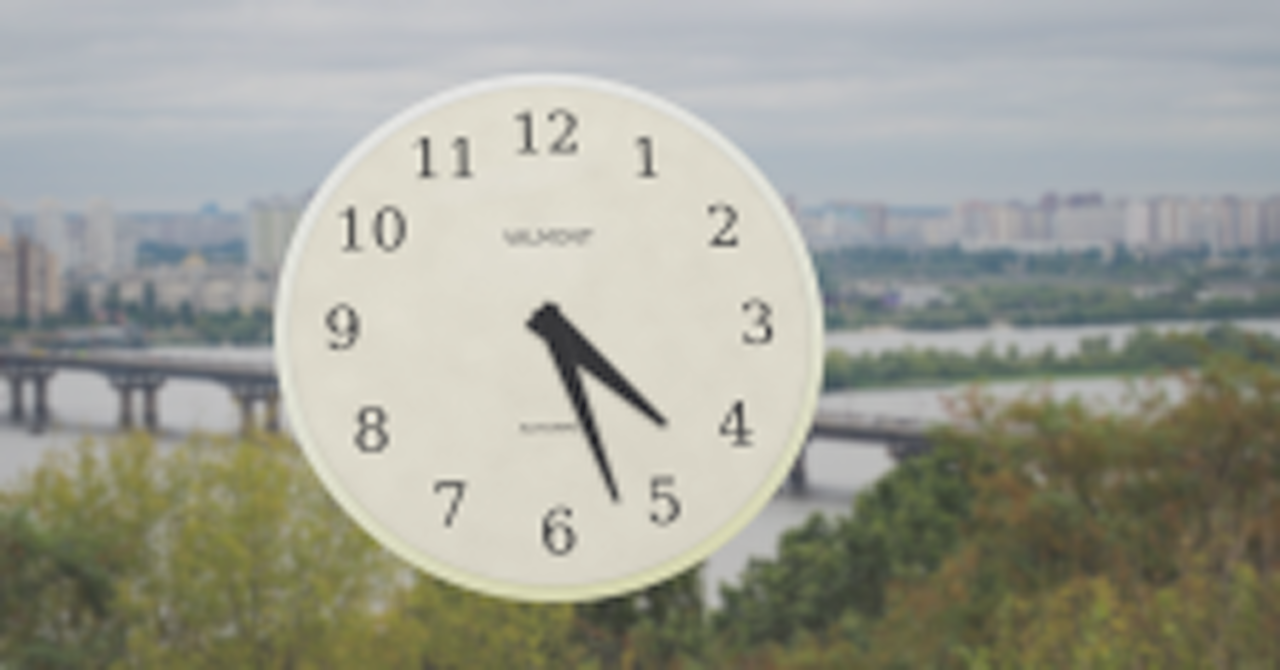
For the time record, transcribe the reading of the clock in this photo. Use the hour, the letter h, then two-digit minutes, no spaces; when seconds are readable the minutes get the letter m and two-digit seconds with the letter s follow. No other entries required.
4h27
